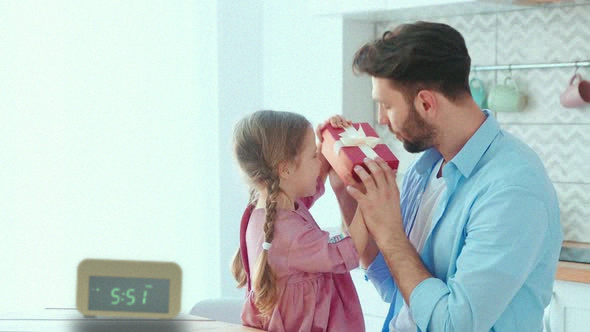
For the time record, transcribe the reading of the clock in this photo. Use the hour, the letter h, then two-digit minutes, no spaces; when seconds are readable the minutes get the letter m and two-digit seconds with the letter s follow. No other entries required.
5h51
